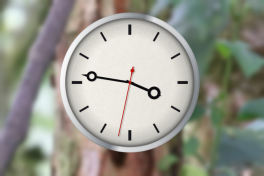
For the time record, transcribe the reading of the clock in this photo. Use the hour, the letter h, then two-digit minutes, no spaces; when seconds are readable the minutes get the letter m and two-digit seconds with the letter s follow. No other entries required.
3h46m32s
